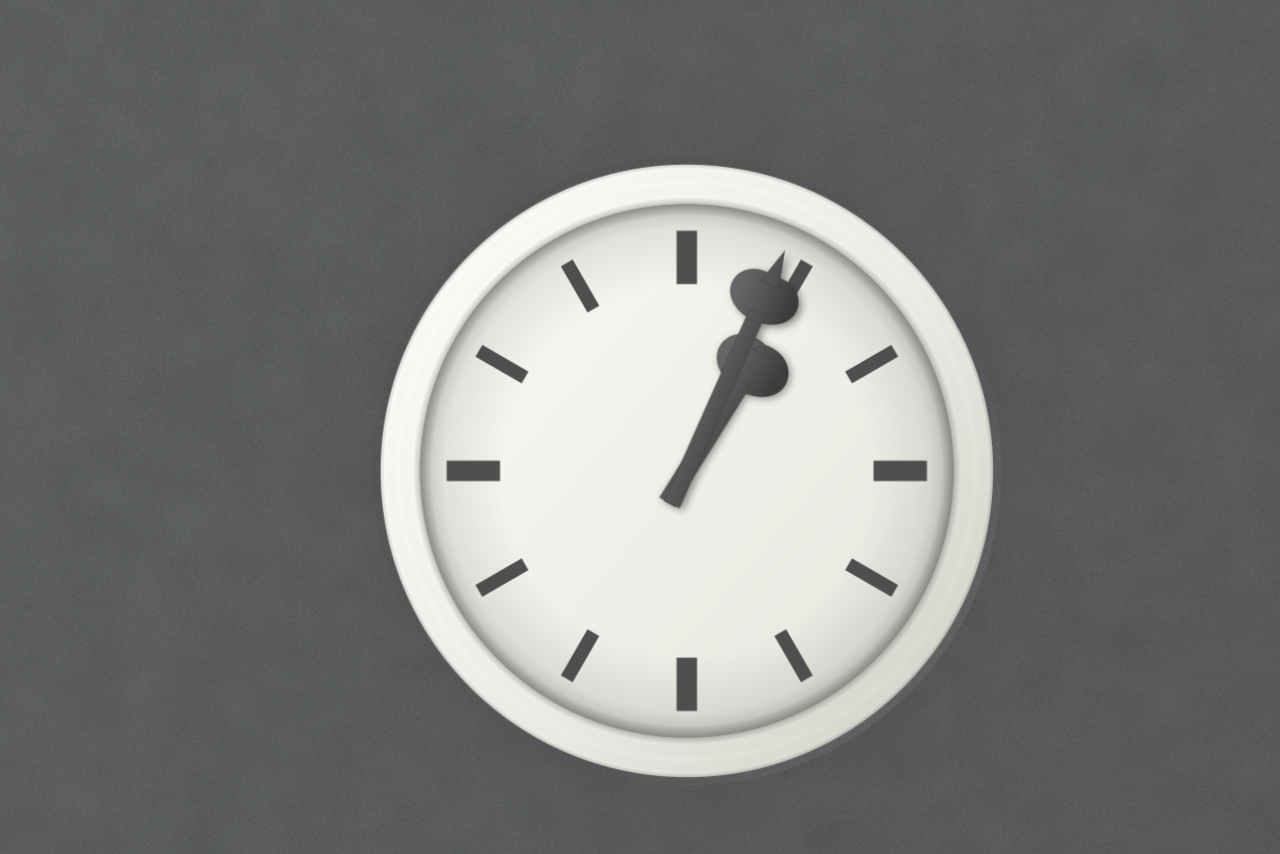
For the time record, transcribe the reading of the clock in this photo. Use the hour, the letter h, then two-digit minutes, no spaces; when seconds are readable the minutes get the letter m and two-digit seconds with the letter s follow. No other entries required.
1h04
